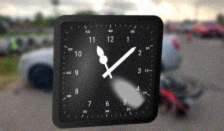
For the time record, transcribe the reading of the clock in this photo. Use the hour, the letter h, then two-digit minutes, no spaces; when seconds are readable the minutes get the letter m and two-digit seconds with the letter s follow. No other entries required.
11h08
